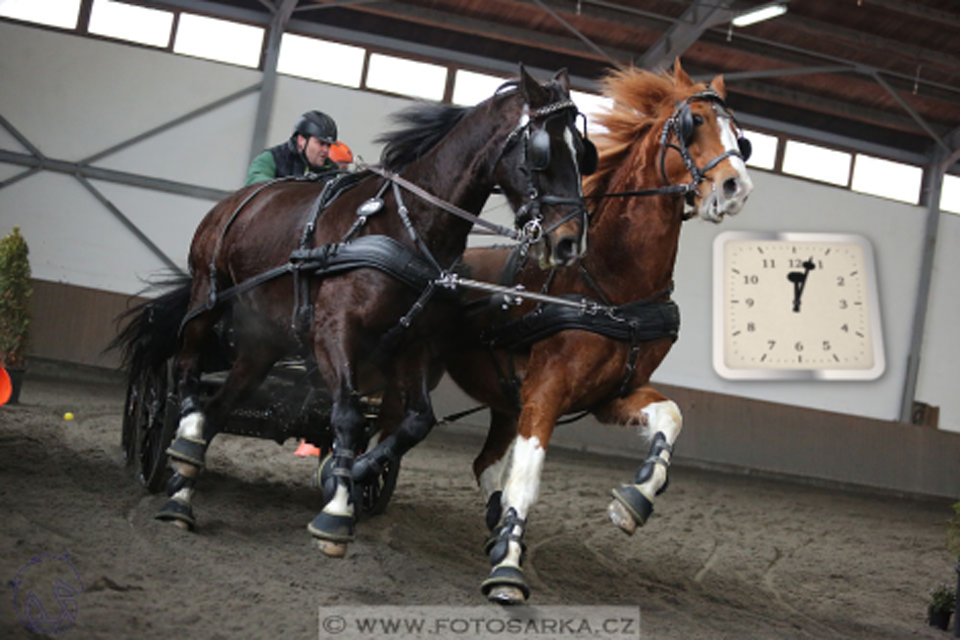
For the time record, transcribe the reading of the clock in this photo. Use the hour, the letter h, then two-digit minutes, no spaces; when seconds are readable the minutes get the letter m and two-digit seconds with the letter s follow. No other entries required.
12h03
